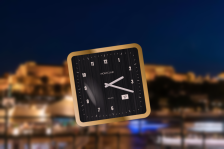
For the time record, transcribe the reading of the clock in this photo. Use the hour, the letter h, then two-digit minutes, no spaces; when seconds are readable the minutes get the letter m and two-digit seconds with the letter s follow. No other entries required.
2h19
